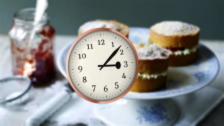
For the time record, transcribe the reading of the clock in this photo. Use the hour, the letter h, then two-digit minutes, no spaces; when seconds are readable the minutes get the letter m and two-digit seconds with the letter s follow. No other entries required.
3h08
